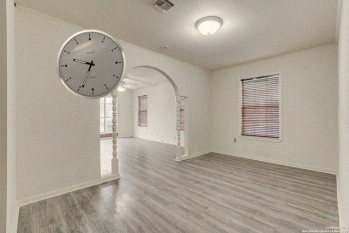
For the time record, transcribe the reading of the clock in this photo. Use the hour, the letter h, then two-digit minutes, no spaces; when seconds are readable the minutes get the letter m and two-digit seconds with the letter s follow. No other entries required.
9h34
